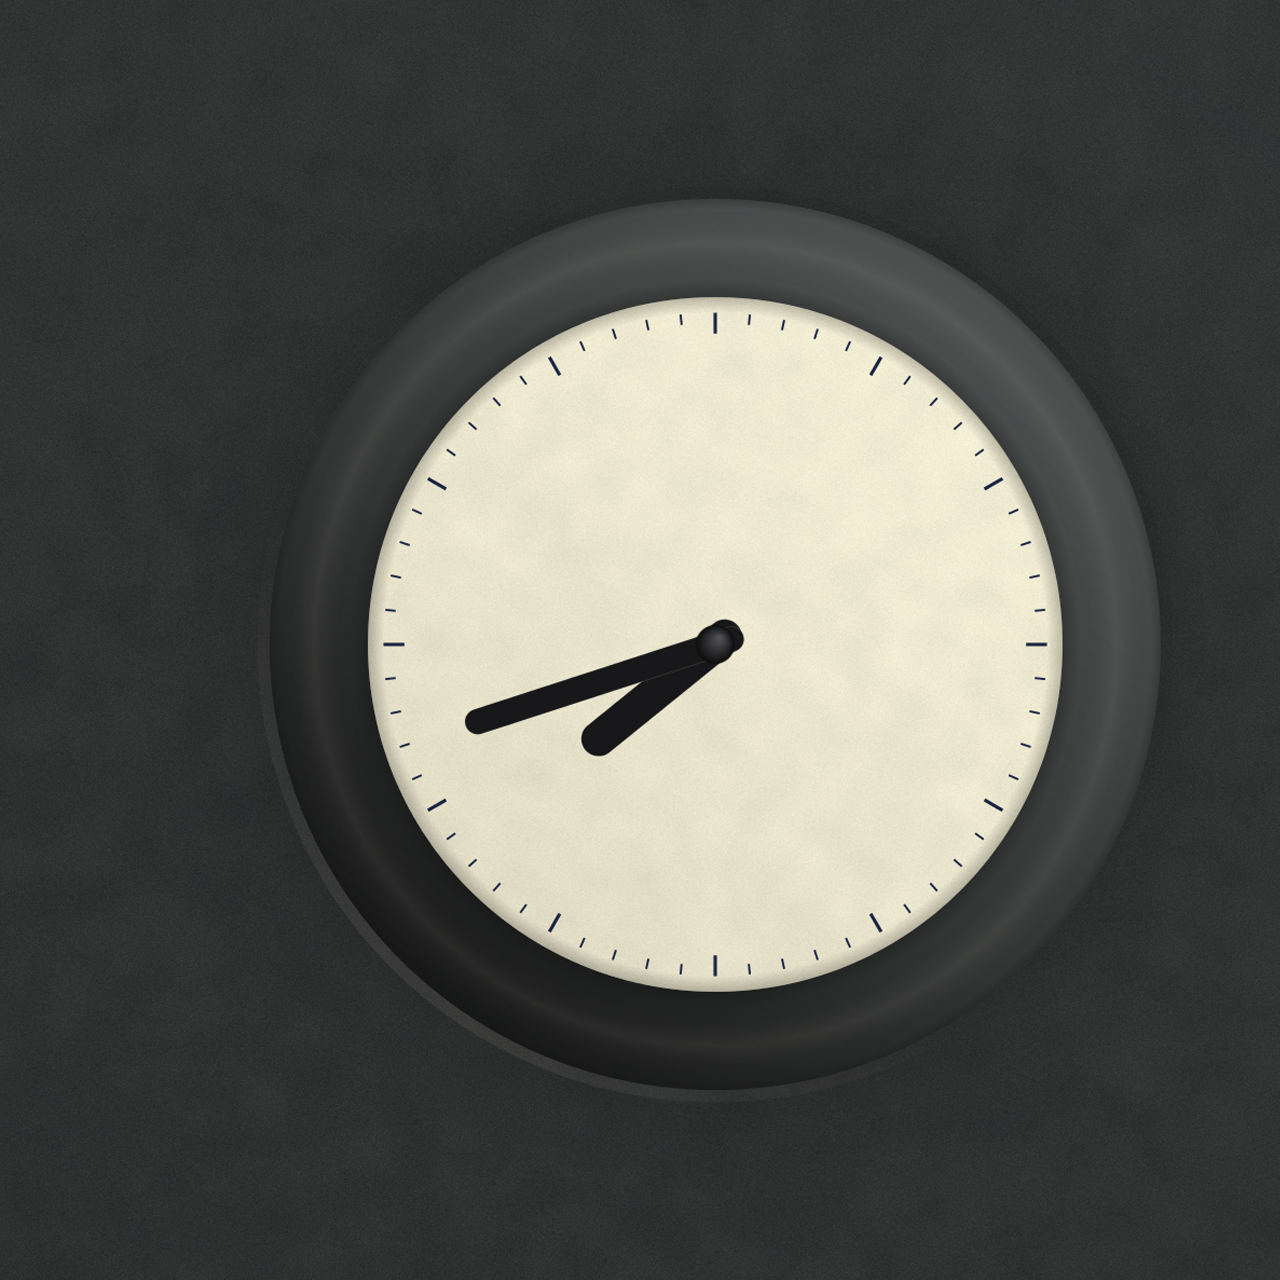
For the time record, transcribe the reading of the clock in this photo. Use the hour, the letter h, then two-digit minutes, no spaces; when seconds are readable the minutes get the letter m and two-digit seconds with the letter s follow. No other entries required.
7h42
